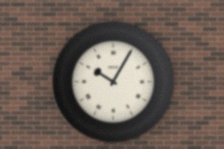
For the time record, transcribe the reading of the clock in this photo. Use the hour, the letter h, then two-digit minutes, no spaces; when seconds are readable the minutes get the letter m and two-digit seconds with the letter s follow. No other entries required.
10h05
